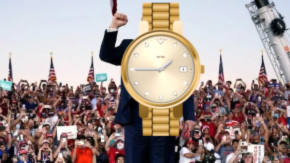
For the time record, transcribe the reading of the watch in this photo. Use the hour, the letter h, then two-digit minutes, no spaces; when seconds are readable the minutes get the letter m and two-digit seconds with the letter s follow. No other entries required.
1h45
